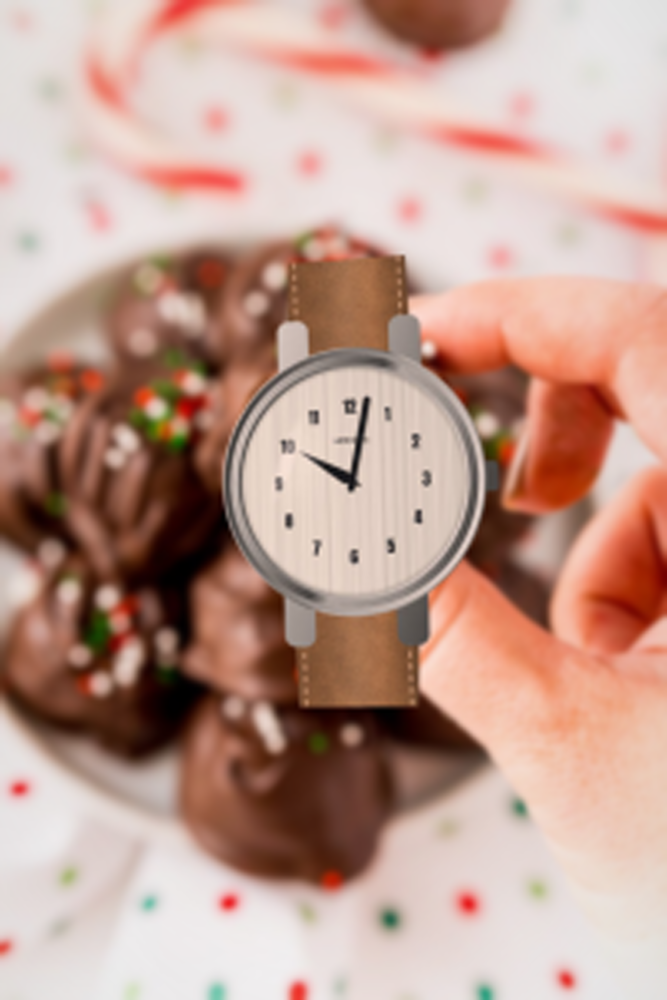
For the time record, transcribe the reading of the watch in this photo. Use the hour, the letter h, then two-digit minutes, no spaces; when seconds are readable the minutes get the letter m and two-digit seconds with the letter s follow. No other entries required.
10h02
